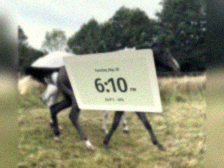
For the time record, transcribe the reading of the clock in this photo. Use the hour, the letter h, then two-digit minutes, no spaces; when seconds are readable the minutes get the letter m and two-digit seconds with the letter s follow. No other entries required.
6h10
